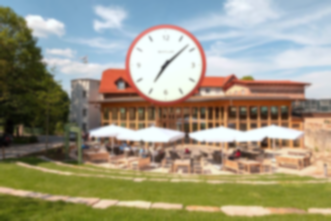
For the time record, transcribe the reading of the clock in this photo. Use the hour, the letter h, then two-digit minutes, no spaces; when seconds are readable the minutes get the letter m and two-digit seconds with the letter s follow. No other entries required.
7h08
